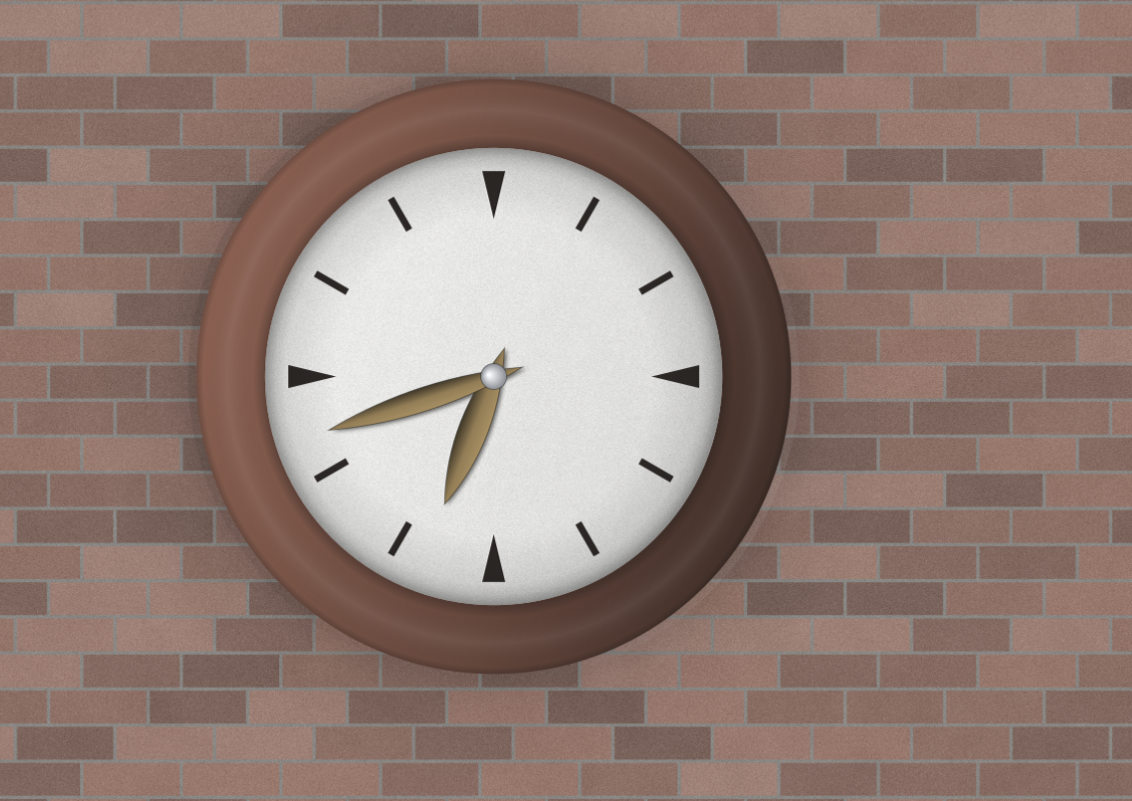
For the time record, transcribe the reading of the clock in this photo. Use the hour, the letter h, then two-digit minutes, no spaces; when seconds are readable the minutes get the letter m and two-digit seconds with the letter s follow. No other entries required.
6h42
